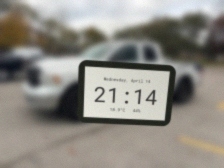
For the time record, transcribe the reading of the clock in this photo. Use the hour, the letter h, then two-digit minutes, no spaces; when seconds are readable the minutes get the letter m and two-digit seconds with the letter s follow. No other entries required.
21h14
